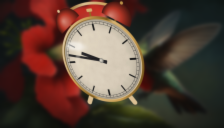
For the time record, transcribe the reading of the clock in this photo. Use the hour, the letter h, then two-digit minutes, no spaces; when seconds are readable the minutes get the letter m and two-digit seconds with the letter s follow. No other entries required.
9h47
